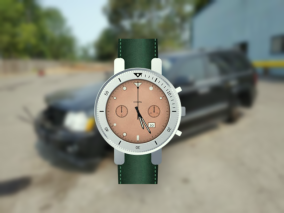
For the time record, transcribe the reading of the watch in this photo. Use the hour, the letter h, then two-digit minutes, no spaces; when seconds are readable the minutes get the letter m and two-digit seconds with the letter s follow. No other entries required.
5h25
